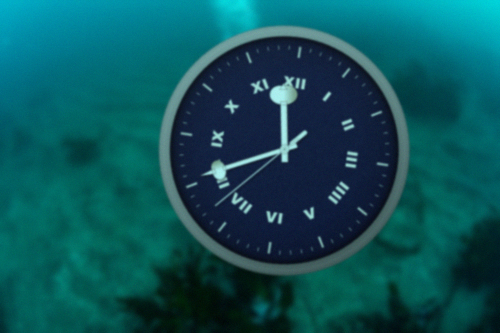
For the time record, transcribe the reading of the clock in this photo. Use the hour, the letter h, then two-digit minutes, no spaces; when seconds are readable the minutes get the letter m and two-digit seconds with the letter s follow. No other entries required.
11h40m37s
